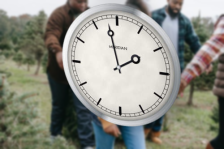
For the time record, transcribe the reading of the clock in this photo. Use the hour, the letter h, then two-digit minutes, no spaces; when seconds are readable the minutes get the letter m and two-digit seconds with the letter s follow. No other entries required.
1h58
